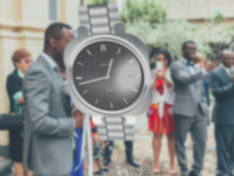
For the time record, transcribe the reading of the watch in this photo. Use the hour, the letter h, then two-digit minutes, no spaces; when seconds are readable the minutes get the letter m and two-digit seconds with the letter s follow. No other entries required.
12h43
